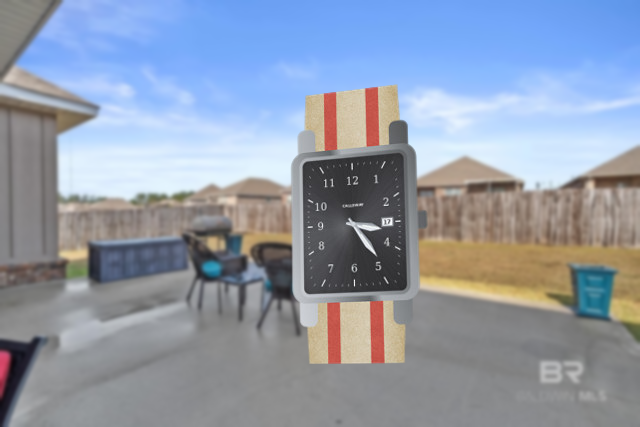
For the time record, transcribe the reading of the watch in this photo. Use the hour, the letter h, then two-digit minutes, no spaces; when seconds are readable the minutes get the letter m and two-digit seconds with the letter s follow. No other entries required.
3h24
